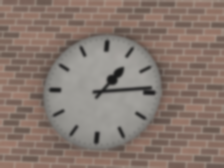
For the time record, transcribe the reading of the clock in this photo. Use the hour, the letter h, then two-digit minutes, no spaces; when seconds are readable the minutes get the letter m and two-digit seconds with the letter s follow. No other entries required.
1h14
